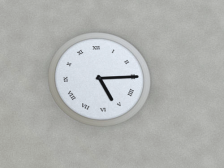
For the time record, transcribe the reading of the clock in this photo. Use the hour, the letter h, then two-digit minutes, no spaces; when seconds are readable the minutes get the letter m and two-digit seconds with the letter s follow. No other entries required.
5h15
